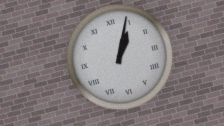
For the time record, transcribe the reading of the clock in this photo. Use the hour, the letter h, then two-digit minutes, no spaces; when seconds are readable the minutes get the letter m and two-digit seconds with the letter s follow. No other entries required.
1h04
